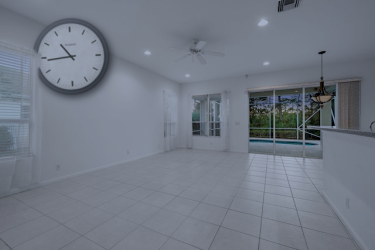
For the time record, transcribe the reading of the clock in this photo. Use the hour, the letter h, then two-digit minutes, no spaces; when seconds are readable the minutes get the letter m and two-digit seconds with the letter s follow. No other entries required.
10h44
